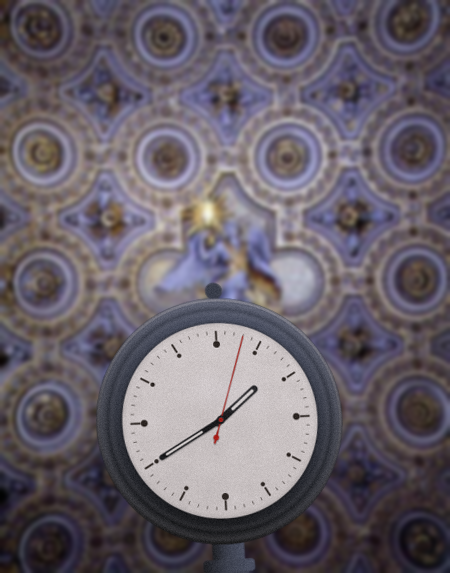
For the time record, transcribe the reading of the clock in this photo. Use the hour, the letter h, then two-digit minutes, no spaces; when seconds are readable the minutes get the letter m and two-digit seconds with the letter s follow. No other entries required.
1h40m03s
